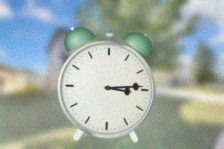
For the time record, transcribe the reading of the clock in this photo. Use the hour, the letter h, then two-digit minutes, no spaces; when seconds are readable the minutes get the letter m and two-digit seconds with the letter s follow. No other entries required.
3h14
